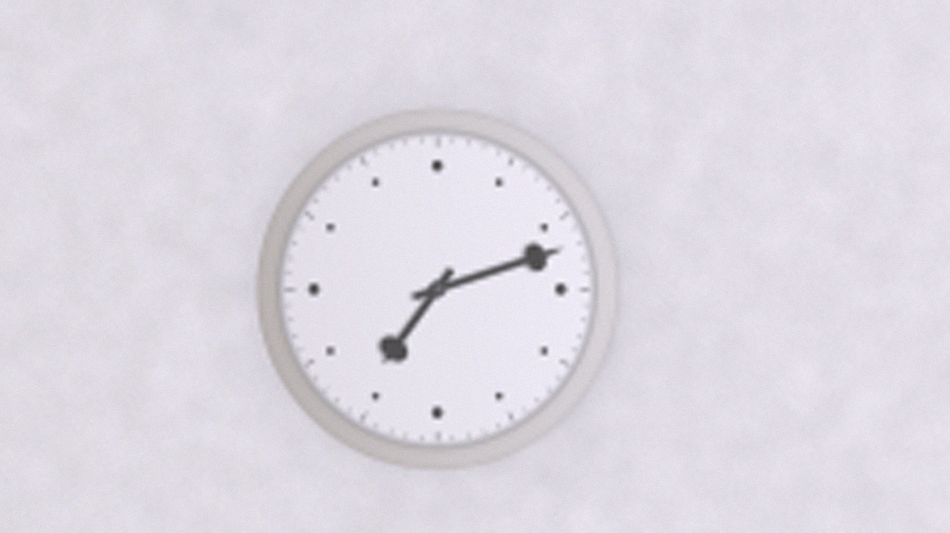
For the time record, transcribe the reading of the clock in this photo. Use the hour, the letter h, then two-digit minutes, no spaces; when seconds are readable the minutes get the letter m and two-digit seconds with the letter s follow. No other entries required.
7h12
